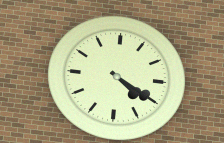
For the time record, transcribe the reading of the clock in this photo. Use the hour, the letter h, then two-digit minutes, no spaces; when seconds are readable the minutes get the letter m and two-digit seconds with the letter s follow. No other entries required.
4h20
